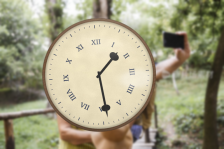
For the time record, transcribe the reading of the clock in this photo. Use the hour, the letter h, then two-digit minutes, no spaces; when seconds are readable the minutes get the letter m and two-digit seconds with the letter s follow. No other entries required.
1h29
